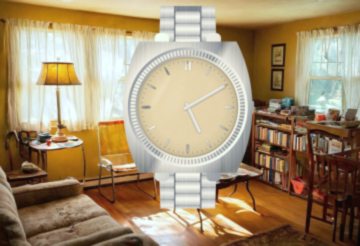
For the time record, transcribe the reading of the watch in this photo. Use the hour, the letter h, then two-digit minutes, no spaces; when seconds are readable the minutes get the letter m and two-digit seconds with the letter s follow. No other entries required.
5h10
